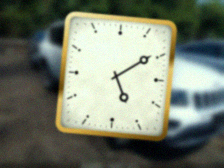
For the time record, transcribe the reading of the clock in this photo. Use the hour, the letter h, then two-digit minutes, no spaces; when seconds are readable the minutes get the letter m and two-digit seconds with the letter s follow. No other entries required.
5h09
